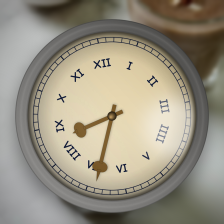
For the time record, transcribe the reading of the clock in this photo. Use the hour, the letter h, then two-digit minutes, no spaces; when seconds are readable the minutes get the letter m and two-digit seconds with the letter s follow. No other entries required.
8h34
